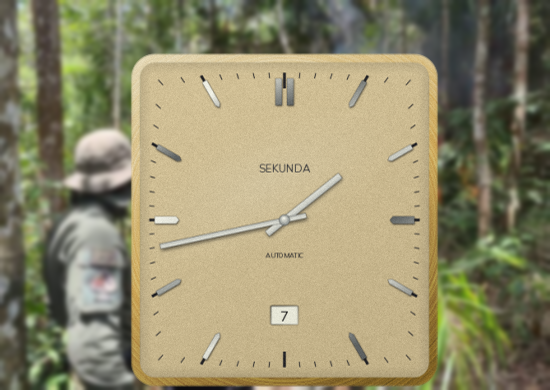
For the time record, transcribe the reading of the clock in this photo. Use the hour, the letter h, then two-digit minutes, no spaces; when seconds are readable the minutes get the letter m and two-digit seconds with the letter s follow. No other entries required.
1h43
